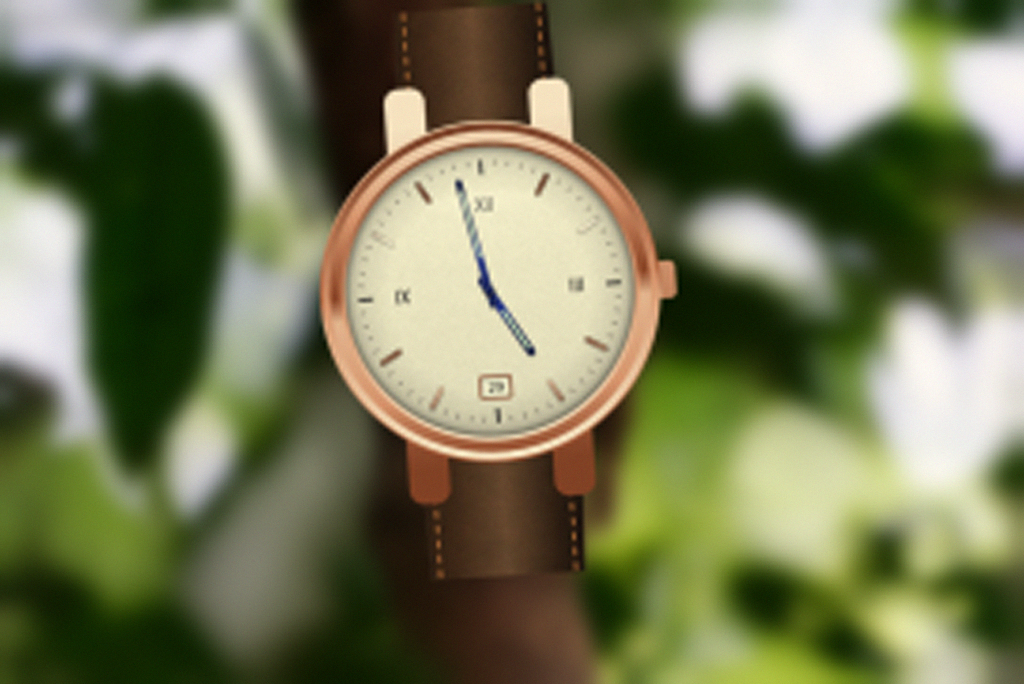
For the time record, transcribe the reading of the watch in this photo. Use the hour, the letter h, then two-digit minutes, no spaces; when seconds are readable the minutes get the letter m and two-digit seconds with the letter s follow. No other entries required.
4h58
